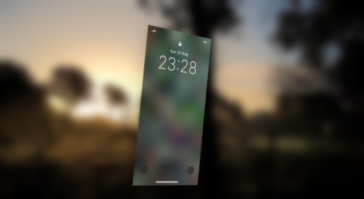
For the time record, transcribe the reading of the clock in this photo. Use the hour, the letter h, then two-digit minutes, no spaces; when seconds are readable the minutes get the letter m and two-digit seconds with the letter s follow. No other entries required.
23h28
